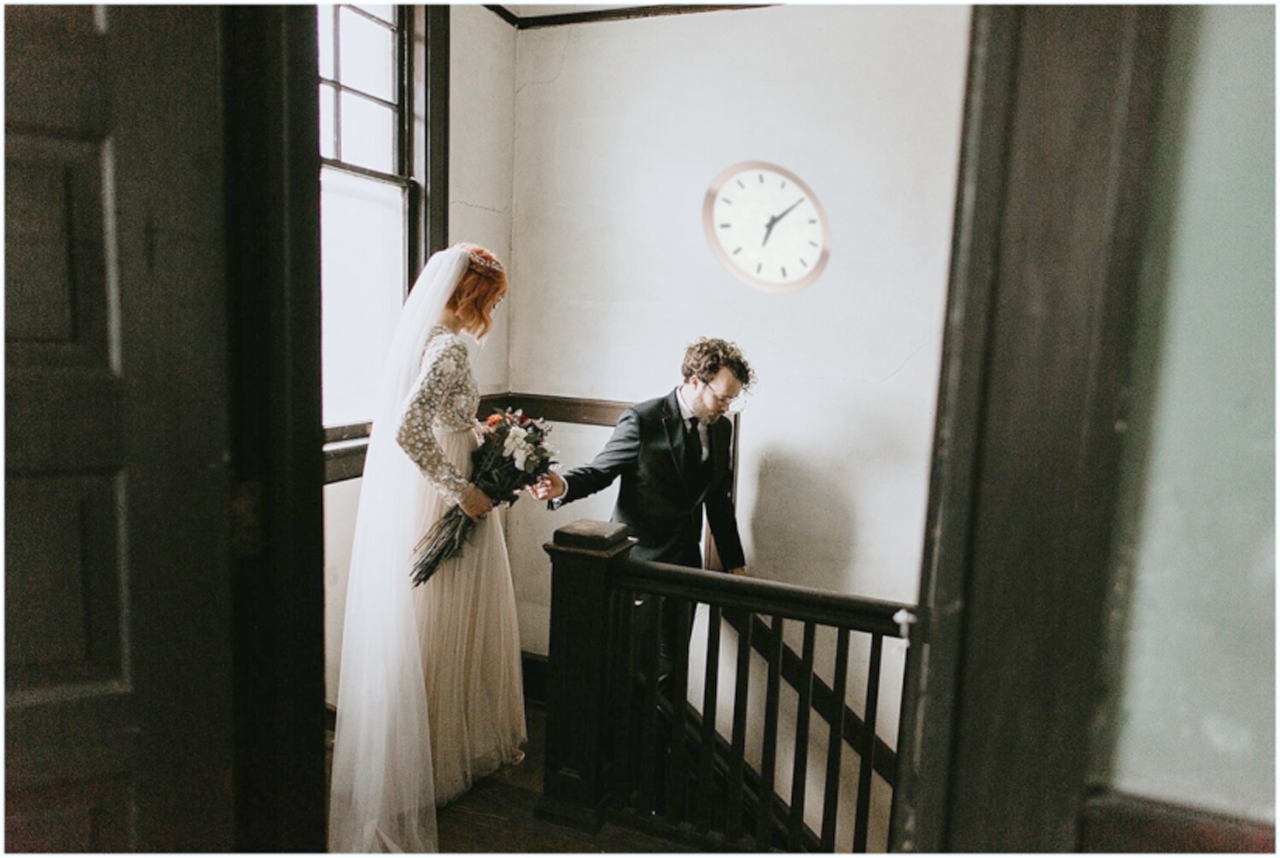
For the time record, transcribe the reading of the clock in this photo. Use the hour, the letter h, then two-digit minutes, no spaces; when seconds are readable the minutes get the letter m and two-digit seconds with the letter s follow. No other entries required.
7h10
